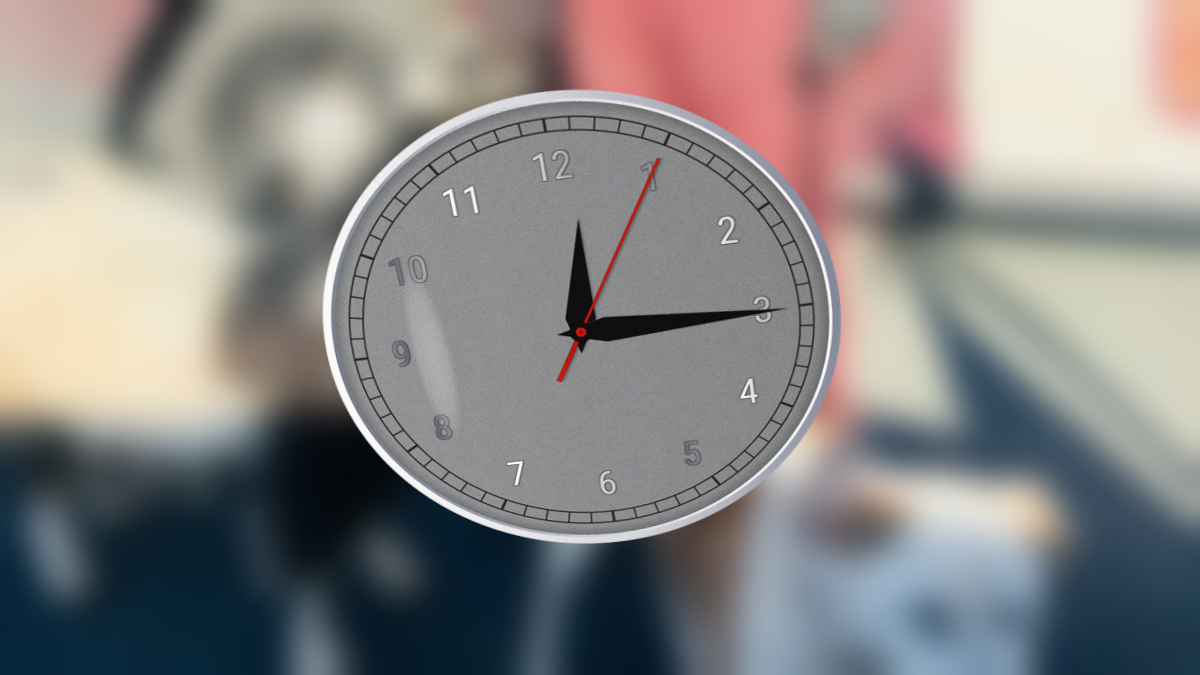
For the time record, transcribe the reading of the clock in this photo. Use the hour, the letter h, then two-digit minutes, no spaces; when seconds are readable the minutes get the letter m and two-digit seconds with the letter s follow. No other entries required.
12h15m05s
